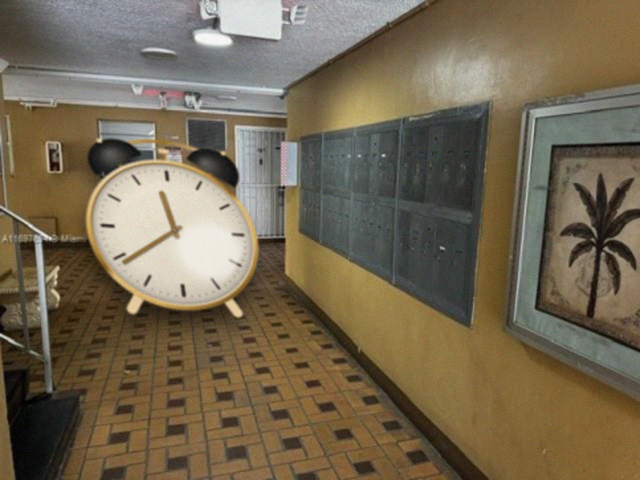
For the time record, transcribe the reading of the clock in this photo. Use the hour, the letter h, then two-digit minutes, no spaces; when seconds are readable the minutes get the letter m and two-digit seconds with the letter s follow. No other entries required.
11h39
